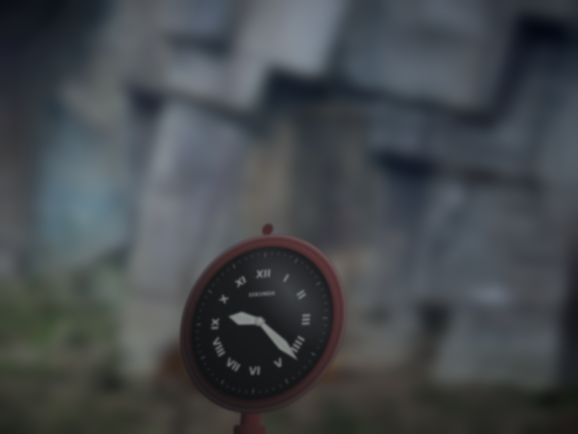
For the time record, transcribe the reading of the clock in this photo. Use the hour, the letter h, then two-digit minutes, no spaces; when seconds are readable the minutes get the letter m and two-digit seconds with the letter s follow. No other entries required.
9h22
